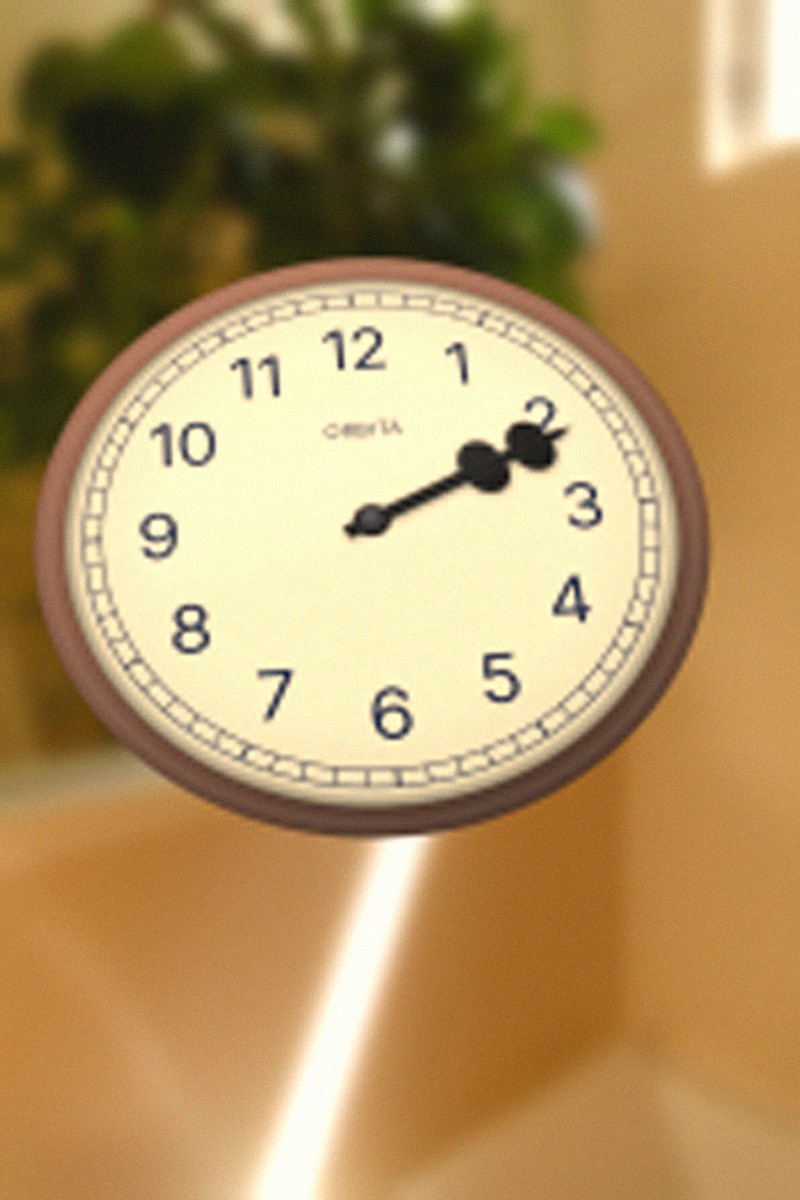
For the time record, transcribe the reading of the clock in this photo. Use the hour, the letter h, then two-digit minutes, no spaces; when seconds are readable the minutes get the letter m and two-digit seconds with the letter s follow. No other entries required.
2h11
